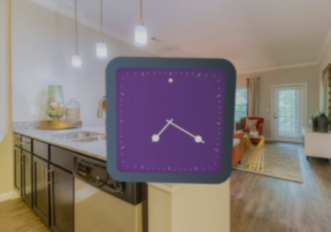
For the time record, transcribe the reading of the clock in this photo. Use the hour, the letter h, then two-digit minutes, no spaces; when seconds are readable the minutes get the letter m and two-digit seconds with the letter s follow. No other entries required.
7h20
